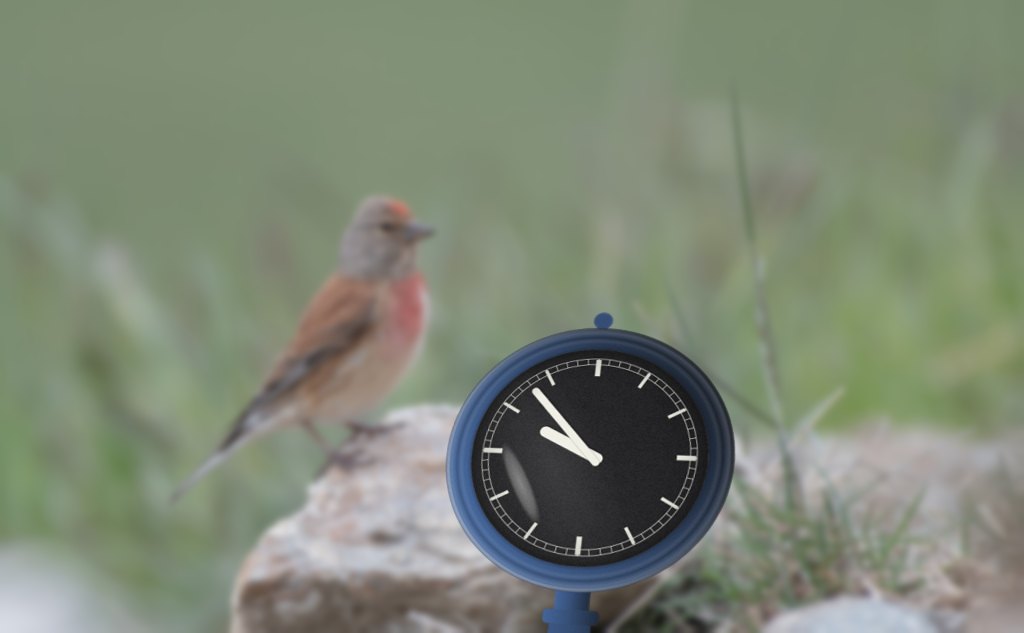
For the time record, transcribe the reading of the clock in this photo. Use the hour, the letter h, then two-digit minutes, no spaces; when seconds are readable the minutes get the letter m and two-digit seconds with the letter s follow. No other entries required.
9h53
